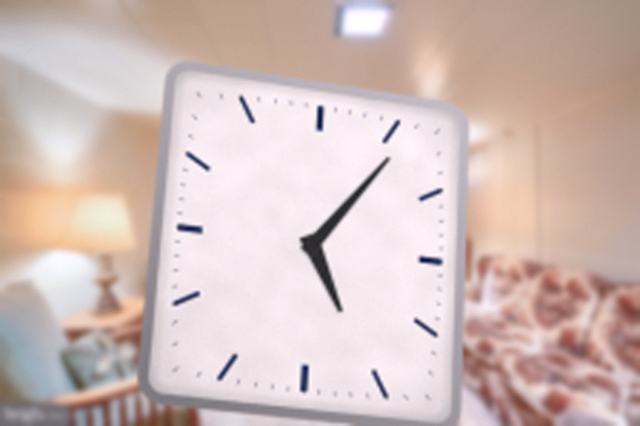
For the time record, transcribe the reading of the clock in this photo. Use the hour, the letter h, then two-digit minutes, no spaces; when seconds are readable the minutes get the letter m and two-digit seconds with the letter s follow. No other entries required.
5h06
